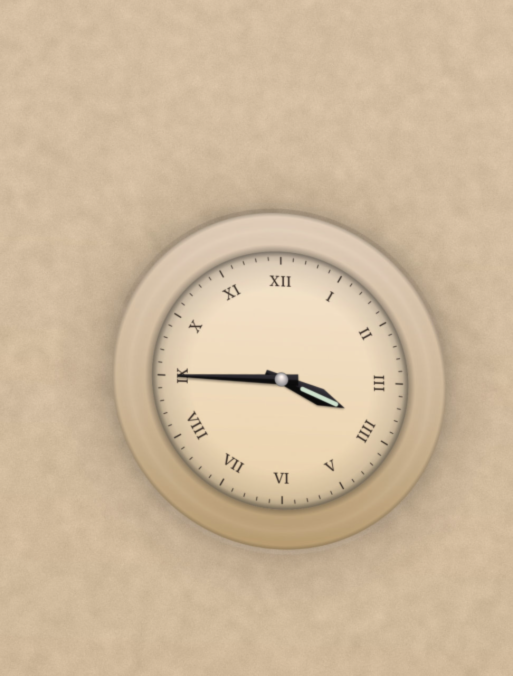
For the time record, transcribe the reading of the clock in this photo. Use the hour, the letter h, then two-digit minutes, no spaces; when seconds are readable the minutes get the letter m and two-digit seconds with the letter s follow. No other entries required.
3h45
